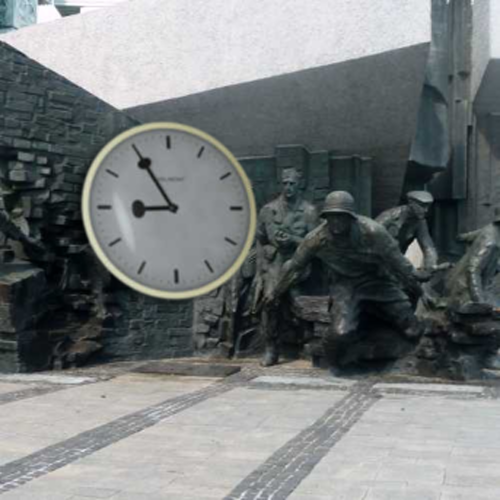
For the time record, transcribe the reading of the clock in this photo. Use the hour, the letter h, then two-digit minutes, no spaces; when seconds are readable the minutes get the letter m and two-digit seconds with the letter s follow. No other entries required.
8h55
